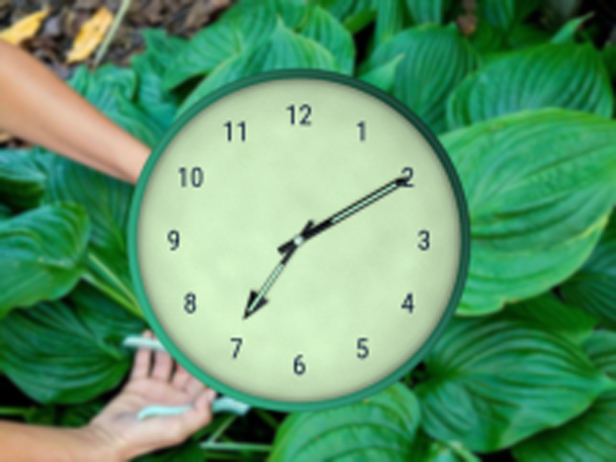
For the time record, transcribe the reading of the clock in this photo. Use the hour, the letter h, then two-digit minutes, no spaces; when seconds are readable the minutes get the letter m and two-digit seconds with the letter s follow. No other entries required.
7h10
